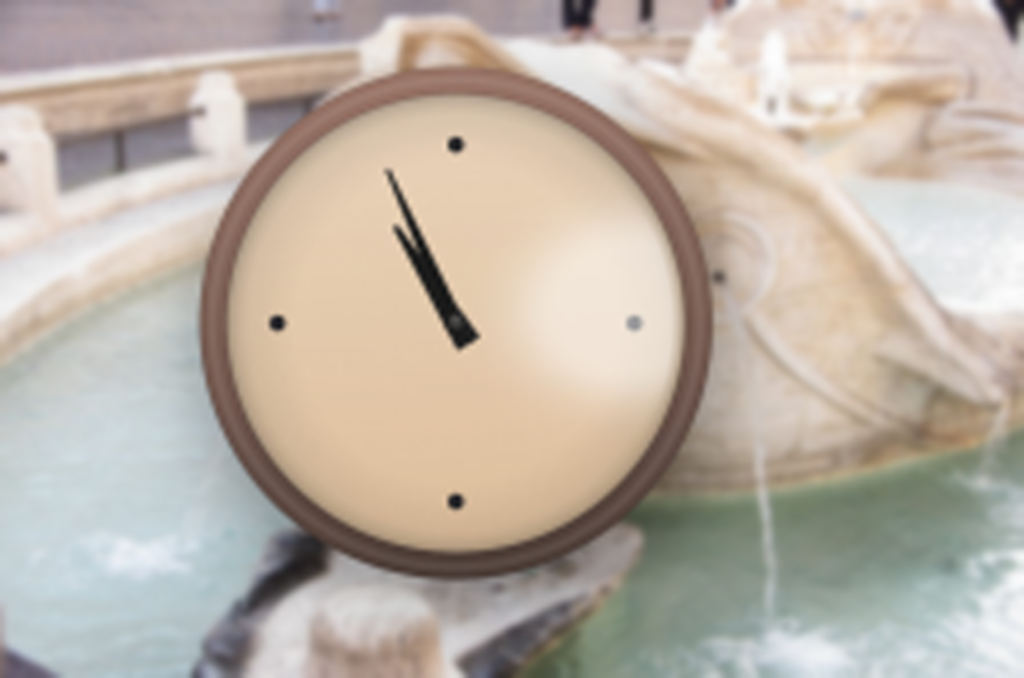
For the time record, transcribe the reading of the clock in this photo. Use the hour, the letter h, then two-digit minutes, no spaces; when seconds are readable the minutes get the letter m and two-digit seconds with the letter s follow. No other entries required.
10h56
